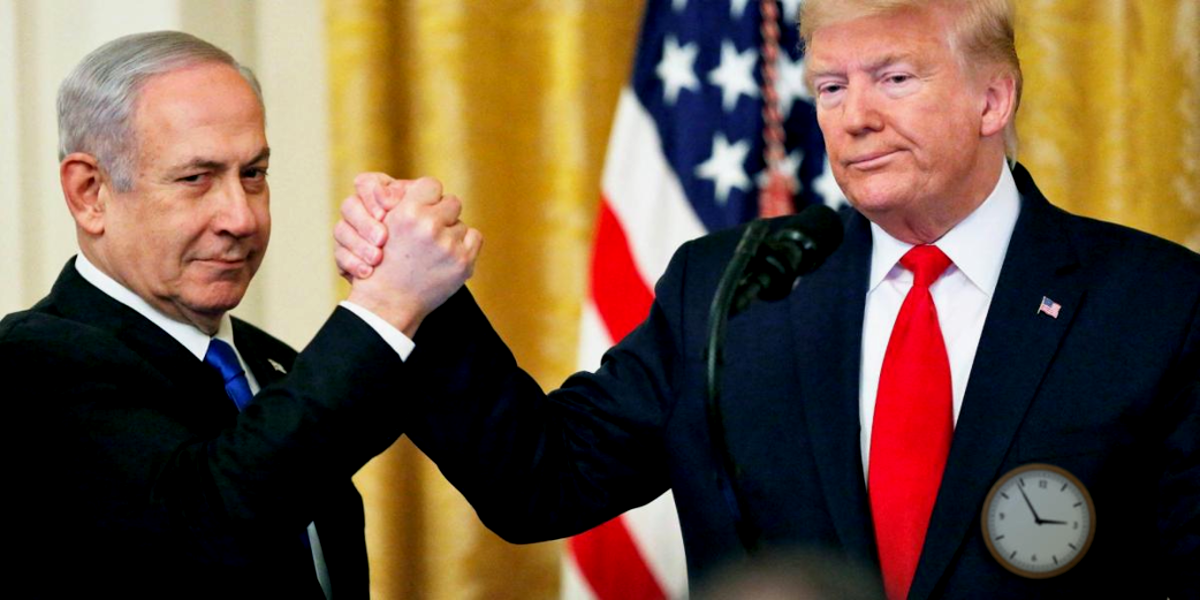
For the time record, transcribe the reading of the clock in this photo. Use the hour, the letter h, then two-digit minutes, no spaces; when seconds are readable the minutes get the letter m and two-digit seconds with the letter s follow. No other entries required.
2h54
